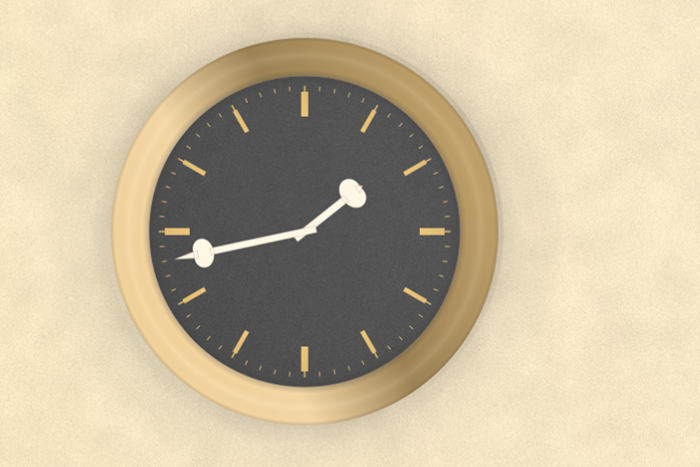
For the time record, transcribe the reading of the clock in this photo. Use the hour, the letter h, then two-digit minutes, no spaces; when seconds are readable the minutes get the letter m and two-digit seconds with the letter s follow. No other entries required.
1h43
